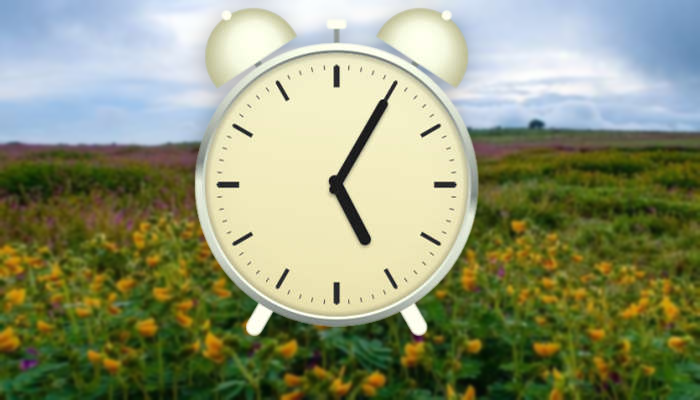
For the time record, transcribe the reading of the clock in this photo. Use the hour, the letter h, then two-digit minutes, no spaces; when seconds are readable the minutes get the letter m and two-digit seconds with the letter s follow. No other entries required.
5h05
